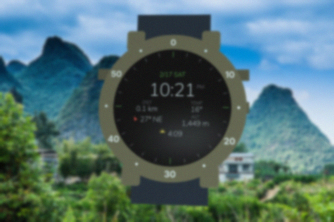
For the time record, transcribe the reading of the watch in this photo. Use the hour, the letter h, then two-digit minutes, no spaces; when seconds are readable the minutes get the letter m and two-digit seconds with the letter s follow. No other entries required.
10h21
